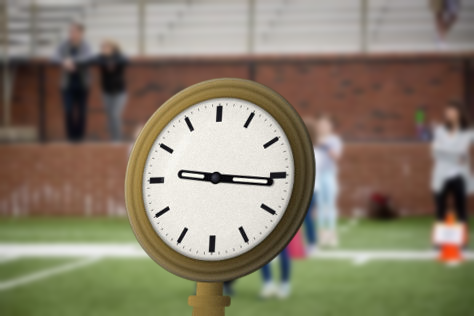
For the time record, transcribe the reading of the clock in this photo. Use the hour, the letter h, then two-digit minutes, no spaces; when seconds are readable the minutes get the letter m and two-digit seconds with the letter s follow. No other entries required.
9h16
